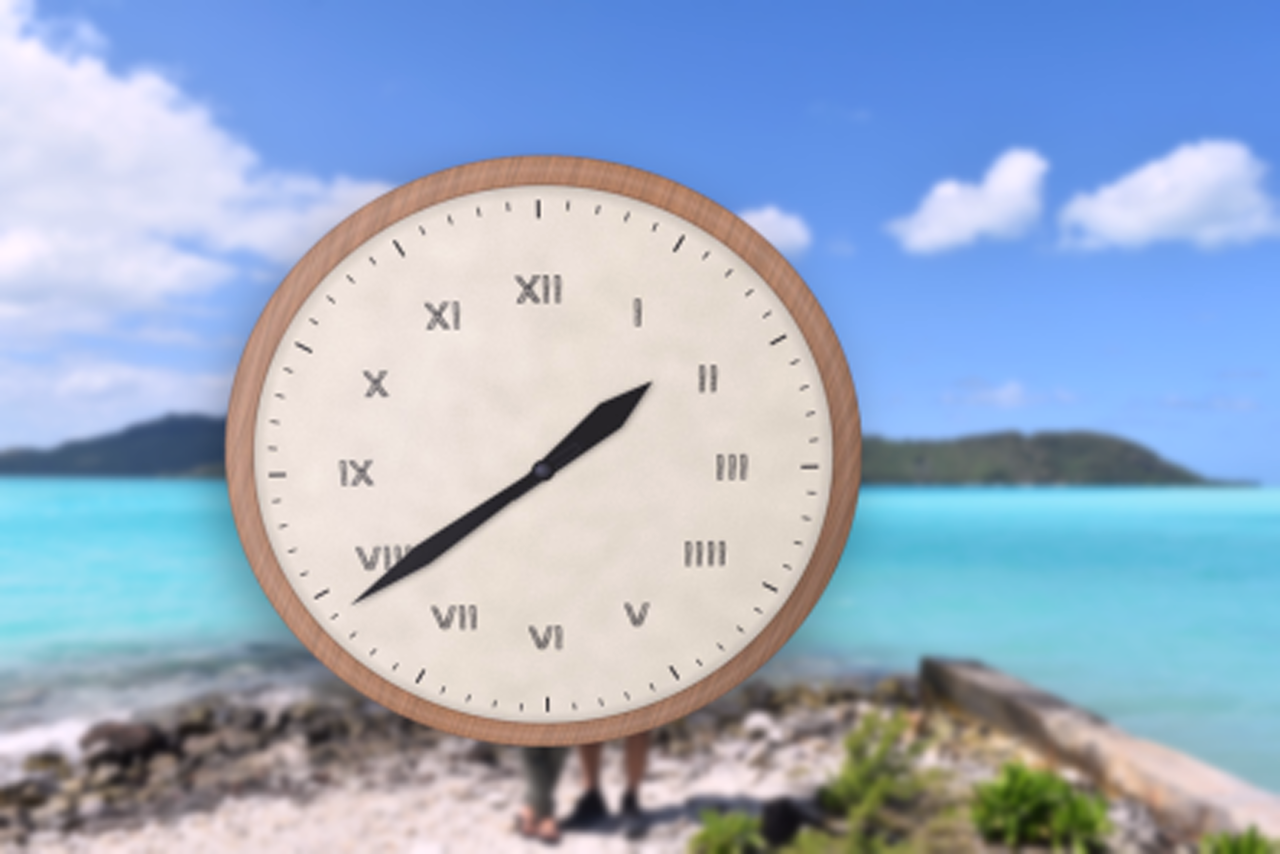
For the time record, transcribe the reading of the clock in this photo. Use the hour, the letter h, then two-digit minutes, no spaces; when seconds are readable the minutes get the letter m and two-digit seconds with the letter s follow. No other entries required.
1h39
